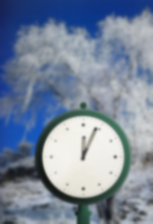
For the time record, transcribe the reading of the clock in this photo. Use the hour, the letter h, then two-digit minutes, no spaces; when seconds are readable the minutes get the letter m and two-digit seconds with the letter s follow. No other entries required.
12h04
